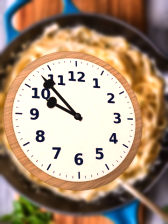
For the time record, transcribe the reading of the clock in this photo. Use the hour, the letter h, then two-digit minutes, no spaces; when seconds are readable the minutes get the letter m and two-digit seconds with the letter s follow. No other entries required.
9h53
